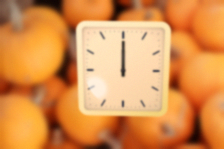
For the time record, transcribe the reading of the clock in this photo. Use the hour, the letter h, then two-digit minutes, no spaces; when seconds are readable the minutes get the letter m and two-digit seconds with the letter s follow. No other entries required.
12h00
